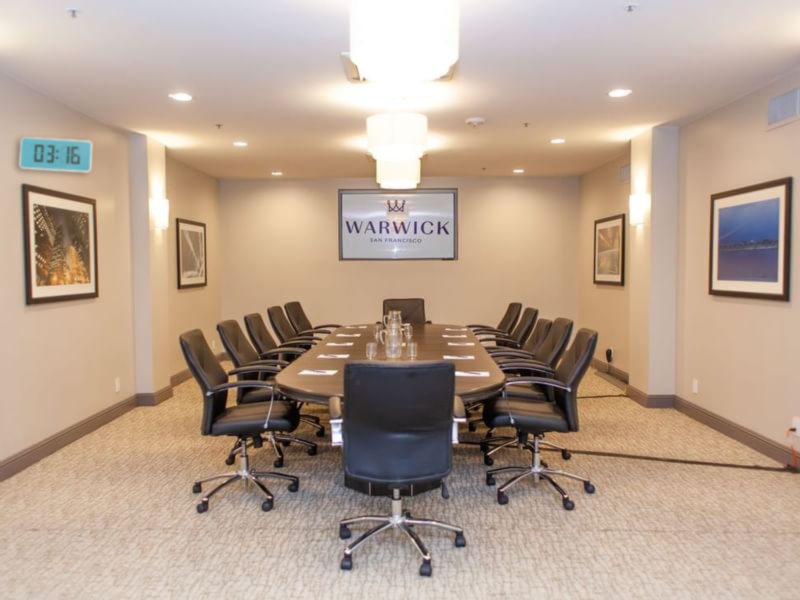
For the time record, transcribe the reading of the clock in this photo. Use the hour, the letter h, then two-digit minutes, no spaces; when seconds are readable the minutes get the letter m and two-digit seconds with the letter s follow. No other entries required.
3h16
